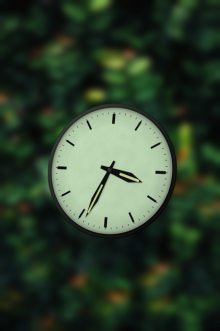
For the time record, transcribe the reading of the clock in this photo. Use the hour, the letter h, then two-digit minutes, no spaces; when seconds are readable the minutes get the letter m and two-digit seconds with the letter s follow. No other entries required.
3h34
